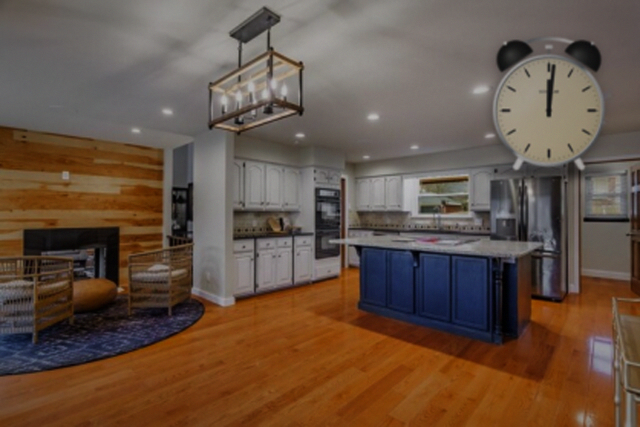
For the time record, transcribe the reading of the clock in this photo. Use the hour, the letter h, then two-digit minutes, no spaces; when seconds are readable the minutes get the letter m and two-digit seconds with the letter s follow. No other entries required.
12h01
